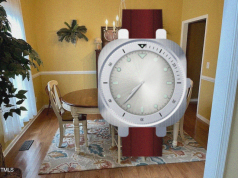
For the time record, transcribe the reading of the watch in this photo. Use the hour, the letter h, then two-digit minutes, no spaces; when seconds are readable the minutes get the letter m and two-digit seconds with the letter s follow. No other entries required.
7h37
